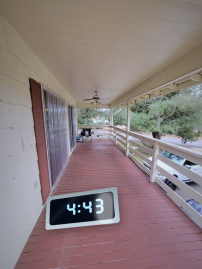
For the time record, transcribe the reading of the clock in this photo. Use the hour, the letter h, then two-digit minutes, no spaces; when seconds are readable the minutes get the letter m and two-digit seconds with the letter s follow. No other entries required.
4h43
